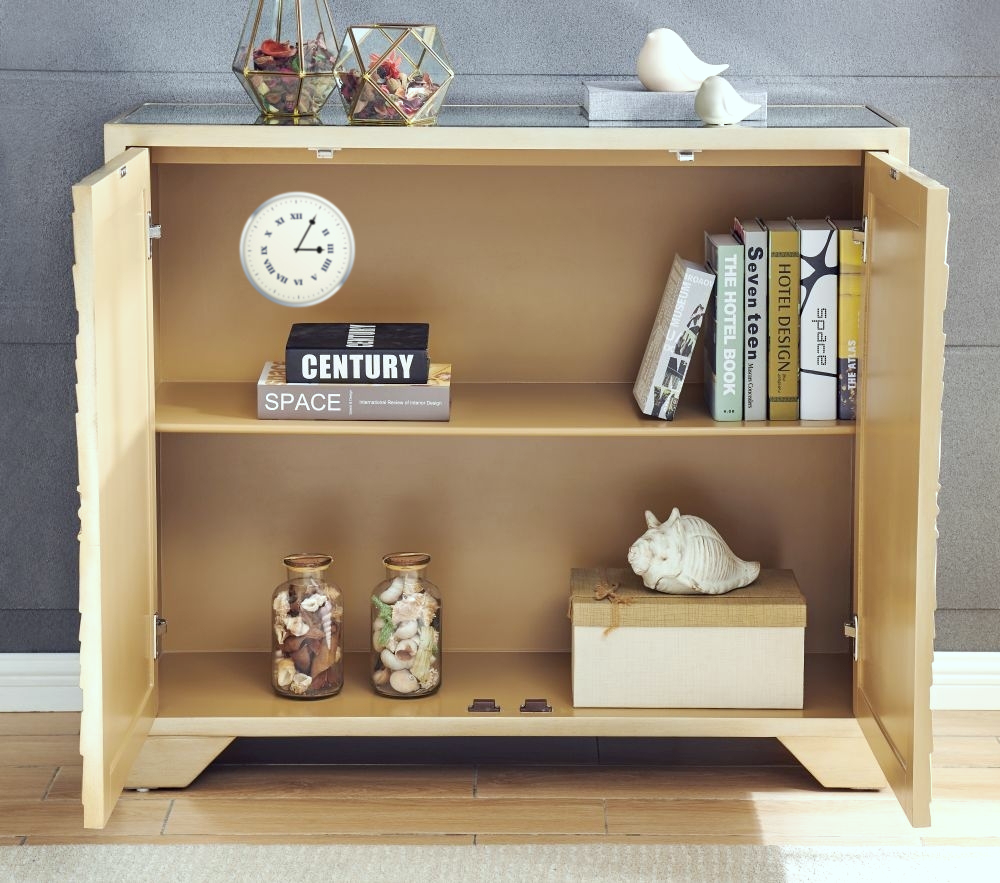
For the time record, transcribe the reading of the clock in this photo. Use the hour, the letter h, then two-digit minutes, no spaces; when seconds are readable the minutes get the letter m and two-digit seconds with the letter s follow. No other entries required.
3h05
